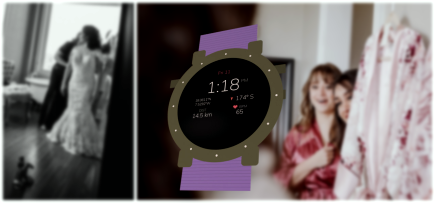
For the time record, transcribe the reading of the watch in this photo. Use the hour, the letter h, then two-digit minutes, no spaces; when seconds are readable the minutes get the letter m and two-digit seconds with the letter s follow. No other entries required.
1h18
